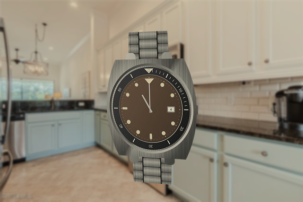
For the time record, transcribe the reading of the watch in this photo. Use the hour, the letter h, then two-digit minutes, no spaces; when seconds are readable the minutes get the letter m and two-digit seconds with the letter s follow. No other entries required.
11h00
